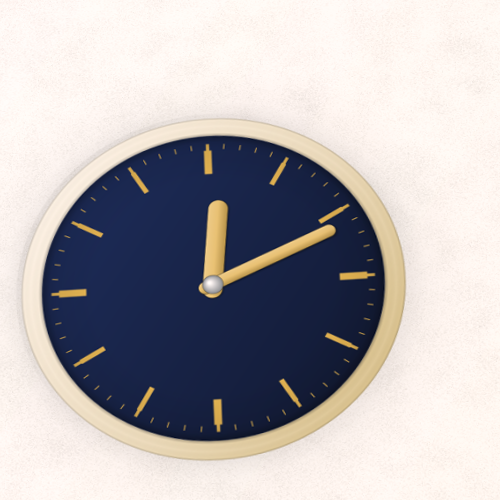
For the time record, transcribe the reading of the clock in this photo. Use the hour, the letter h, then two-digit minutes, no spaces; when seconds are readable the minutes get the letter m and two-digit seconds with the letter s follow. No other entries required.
12h11
